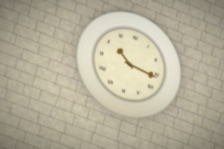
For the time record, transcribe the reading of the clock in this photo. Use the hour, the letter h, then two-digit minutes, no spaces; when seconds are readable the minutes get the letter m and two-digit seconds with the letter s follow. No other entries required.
10h16
